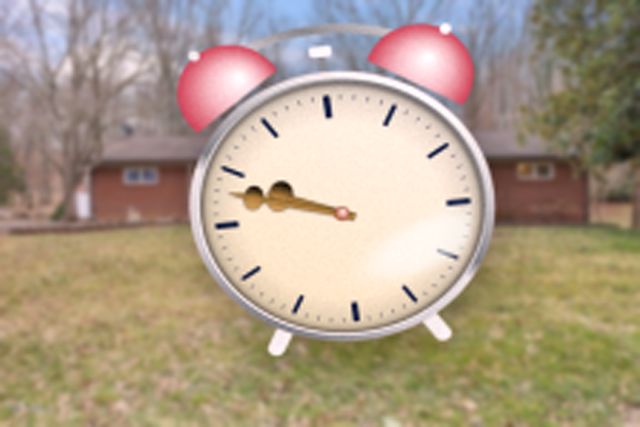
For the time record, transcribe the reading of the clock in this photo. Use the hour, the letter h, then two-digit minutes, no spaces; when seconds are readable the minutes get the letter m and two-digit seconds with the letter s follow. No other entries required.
9h48
